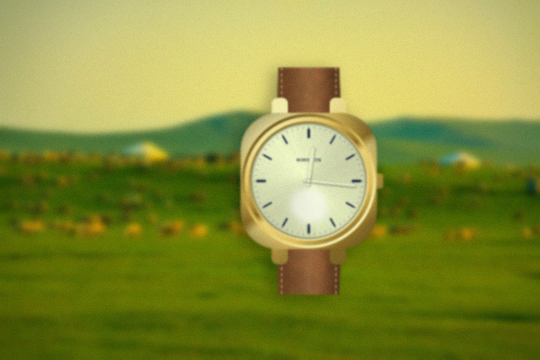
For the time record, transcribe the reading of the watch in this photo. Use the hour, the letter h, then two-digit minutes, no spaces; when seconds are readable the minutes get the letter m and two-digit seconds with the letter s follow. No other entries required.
12h16
